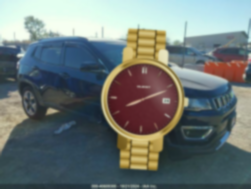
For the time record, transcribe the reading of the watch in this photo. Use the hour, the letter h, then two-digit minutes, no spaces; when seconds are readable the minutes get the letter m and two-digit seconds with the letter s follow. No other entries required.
8h11
